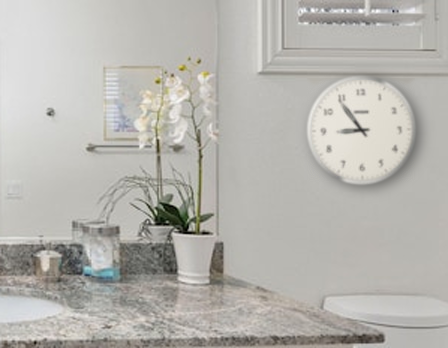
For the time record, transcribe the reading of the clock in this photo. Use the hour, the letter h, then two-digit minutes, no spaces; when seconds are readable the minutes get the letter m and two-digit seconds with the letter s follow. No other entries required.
8h54
